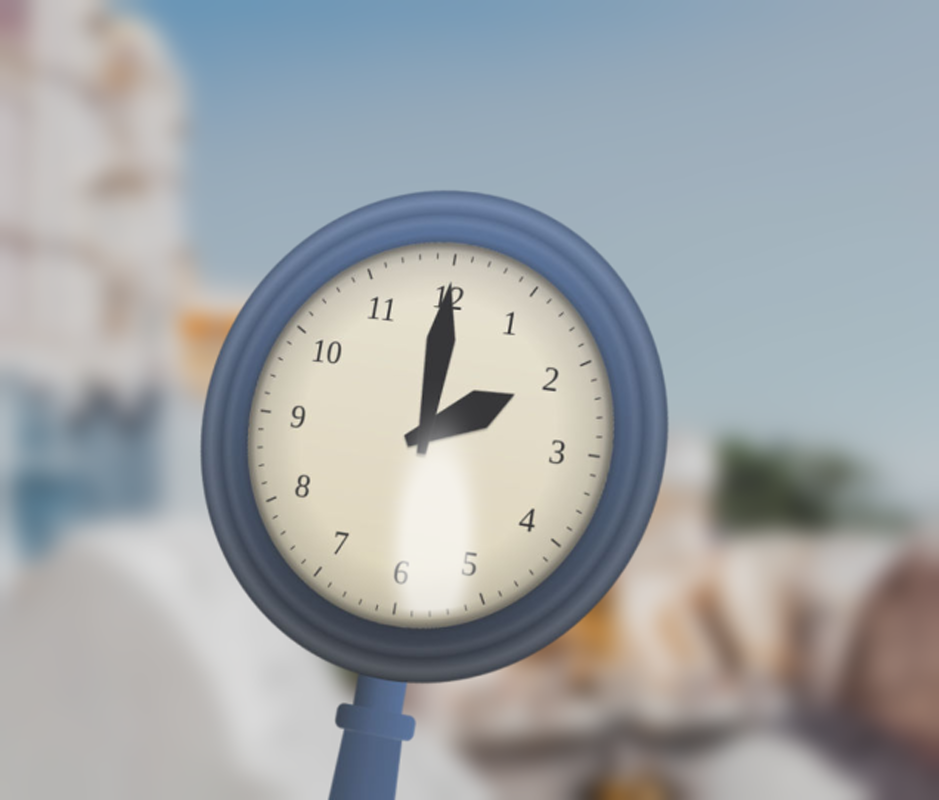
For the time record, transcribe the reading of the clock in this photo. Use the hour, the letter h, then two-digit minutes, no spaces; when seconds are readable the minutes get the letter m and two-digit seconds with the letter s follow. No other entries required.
2h00
